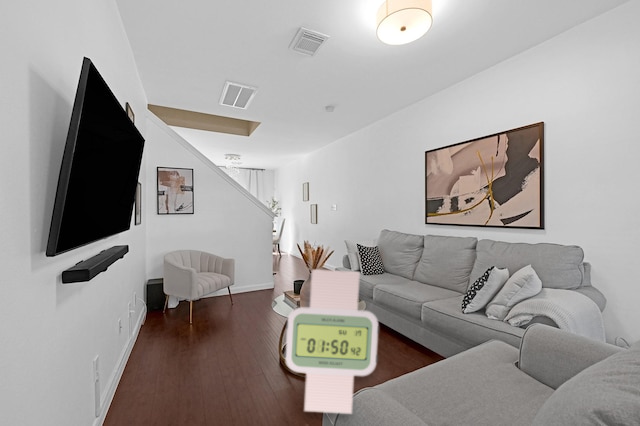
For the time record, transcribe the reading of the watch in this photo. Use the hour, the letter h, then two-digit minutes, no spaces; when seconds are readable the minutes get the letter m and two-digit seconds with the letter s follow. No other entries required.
1h50
